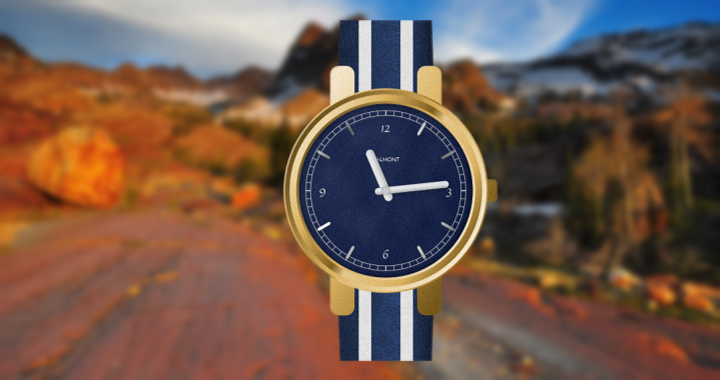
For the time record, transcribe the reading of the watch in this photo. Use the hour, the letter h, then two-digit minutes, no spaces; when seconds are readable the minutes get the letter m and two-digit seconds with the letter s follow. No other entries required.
11h14
